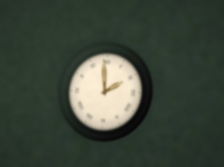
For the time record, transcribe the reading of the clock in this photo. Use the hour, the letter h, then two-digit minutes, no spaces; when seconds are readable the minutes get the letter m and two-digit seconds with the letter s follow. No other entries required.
1h59
